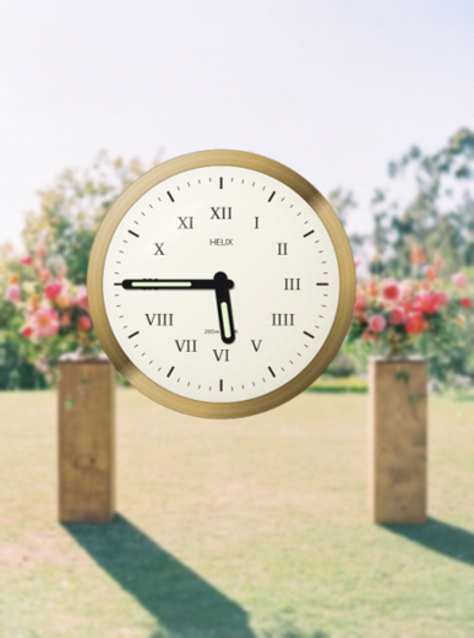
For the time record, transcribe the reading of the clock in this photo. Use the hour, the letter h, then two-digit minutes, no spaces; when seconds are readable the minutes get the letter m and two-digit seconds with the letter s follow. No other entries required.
5h45
